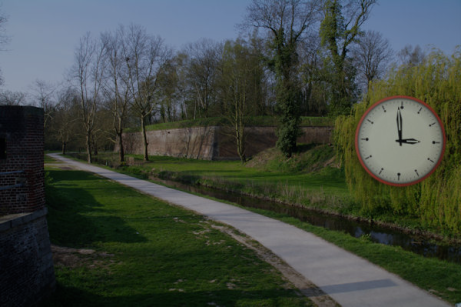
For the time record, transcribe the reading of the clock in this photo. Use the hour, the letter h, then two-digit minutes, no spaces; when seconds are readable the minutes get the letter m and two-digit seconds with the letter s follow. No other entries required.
2h59
